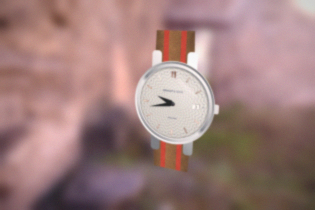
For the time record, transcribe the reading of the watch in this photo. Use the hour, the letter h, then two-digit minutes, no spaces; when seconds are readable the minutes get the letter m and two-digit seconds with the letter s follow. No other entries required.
9h43
